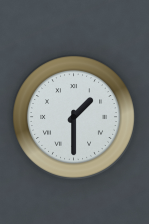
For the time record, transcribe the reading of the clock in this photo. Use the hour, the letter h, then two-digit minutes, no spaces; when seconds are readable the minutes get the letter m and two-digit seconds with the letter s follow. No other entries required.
1h30
